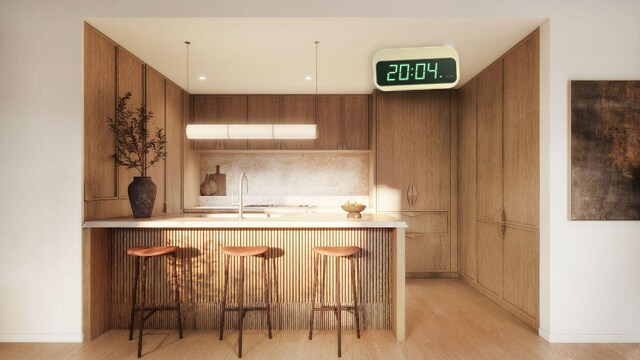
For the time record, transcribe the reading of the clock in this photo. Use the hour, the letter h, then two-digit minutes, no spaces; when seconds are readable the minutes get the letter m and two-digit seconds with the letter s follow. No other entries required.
20h04
